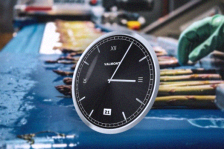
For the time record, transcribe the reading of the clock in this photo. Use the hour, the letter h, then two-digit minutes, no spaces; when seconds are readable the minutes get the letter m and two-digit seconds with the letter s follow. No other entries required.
3h05
